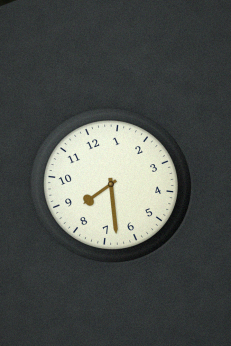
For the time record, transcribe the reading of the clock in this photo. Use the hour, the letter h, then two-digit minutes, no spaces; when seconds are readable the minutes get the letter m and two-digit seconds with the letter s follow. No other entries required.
8h33
